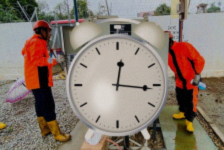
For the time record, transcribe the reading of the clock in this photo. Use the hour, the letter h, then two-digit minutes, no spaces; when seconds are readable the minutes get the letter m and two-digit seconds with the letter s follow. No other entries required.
12h16
